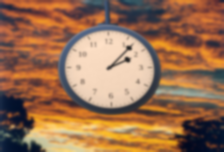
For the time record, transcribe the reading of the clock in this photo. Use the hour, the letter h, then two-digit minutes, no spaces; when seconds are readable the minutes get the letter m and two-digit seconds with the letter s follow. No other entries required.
2h07
